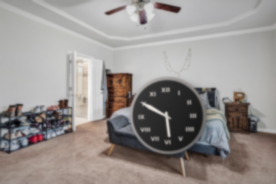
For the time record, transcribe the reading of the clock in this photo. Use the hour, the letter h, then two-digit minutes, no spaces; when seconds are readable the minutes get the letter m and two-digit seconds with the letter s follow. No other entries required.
5h50
